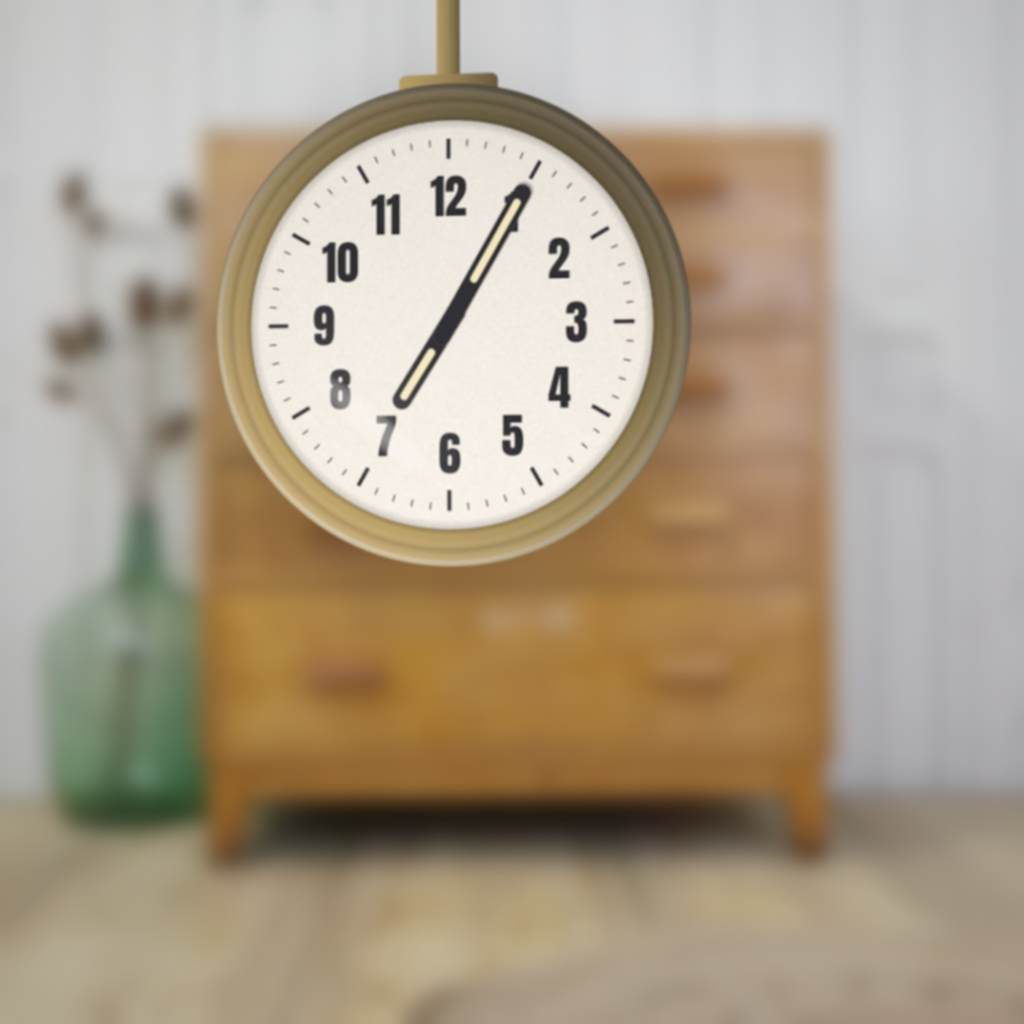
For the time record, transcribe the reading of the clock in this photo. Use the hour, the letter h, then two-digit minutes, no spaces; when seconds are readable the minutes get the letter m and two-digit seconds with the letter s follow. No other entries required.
7h05
